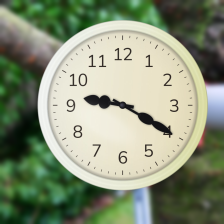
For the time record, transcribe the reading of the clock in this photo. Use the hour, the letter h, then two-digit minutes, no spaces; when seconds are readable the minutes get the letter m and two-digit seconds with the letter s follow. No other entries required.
9h20
